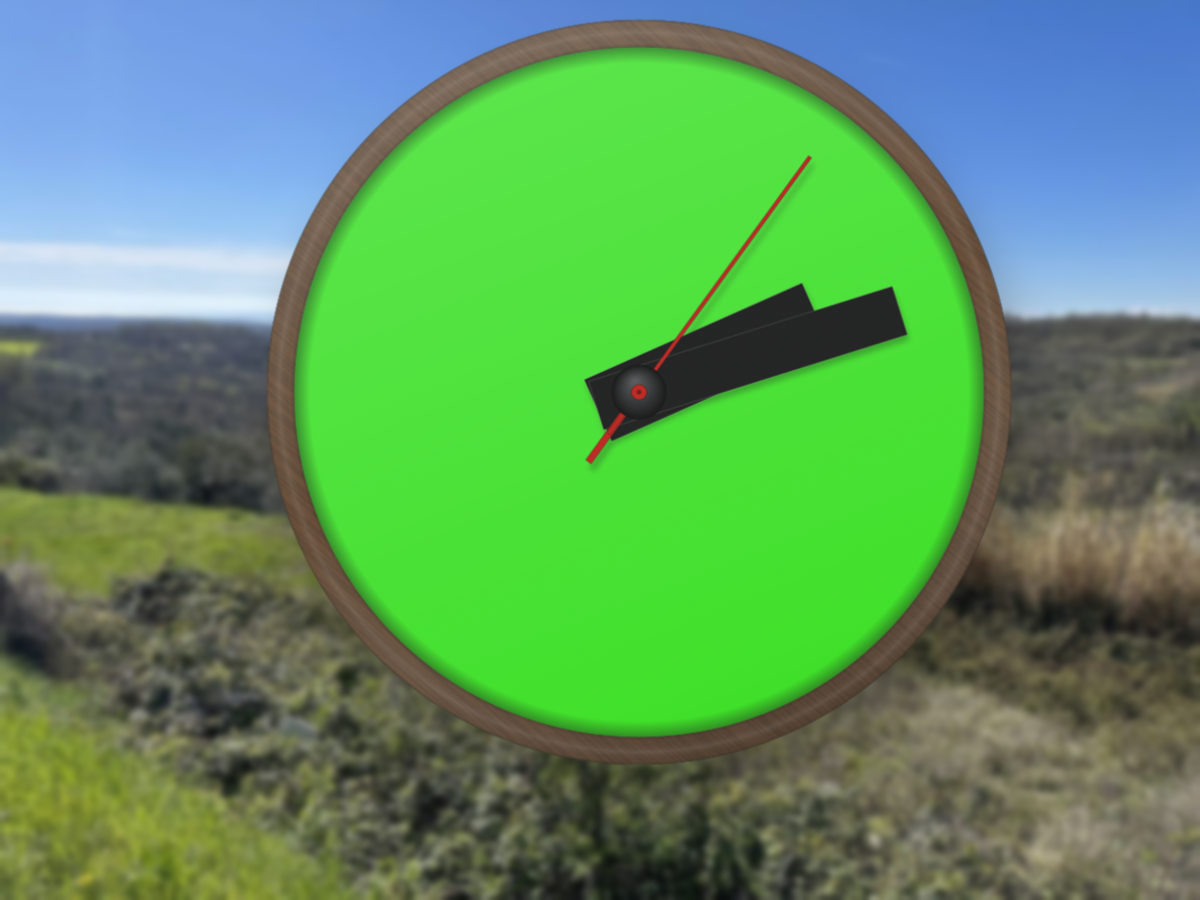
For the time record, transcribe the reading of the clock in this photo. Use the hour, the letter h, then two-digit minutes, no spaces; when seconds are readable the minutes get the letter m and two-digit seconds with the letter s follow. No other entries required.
2h12m06s
